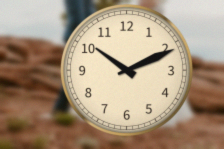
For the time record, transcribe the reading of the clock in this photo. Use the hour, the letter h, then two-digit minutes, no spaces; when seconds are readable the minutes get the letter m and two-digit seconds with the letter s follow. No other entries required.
10h11
